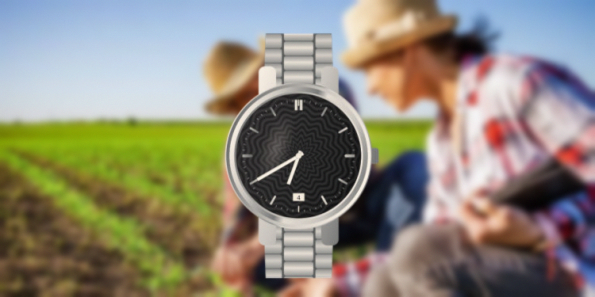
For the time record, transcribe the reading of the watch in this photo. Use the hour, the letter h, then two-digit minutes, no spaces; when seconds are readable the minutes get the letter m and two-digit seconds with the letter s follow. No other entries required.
6h40
